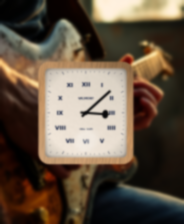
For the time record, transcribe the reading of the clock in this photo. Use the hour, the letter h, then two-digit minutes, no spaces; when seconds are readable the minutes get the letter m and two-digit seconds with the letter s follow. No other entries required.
3h08
